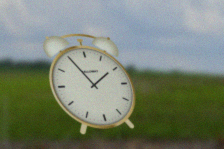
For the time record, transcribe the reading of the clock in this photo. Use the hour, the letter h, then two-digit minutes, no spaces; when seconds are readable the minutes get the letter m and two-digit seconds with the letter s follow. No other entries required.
1h55
